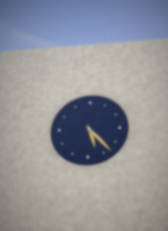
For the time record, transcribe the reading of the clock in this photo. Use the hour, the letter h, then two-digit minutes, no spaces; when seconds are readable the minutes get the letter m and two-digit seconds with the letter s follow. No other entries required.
5h23
